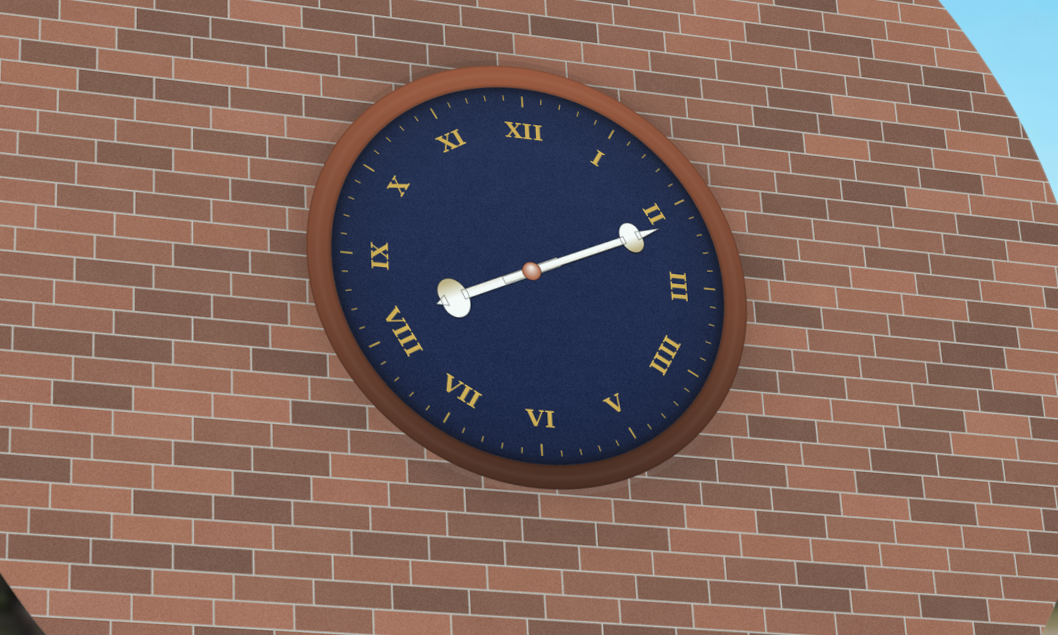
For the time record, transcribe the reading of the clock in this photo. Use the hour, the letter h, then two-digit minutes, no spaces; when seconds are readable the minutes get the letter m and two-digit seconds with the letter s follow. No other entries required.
8h11
